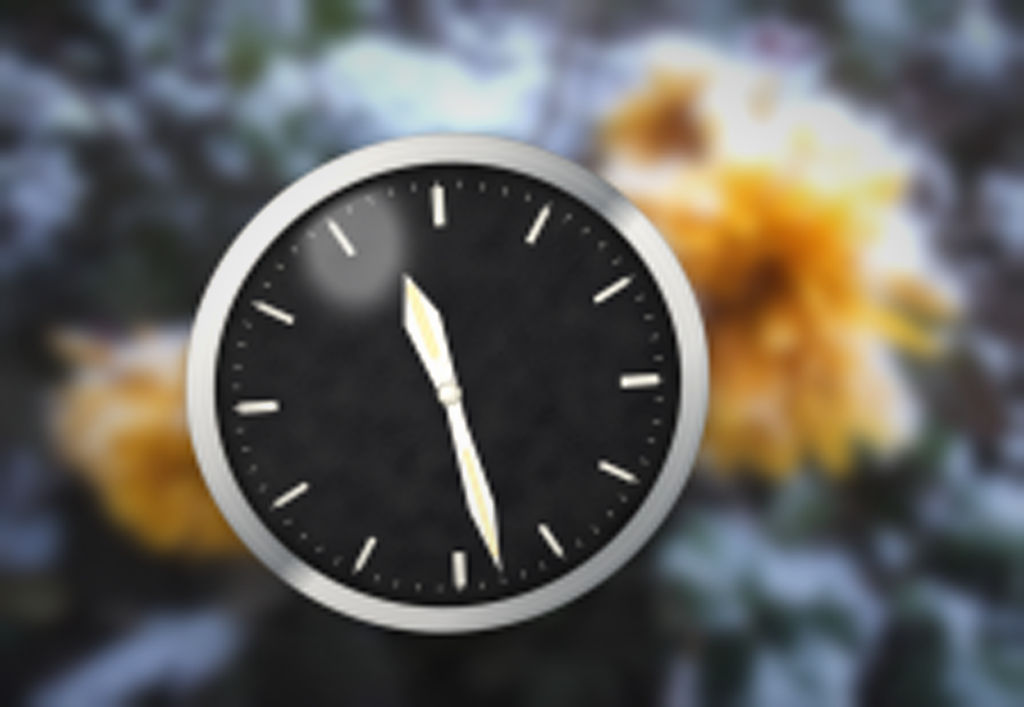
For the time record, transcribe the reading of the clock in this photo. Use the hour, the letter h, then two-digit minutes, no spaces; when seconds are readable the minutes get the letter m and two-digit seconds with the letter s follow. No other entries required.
11h28
